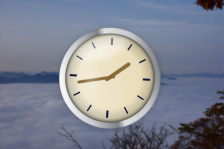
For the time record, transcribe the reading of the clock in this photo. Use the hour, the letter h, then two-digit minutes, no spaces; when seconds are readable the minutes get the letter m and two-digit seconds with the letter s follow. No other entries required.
1h43
